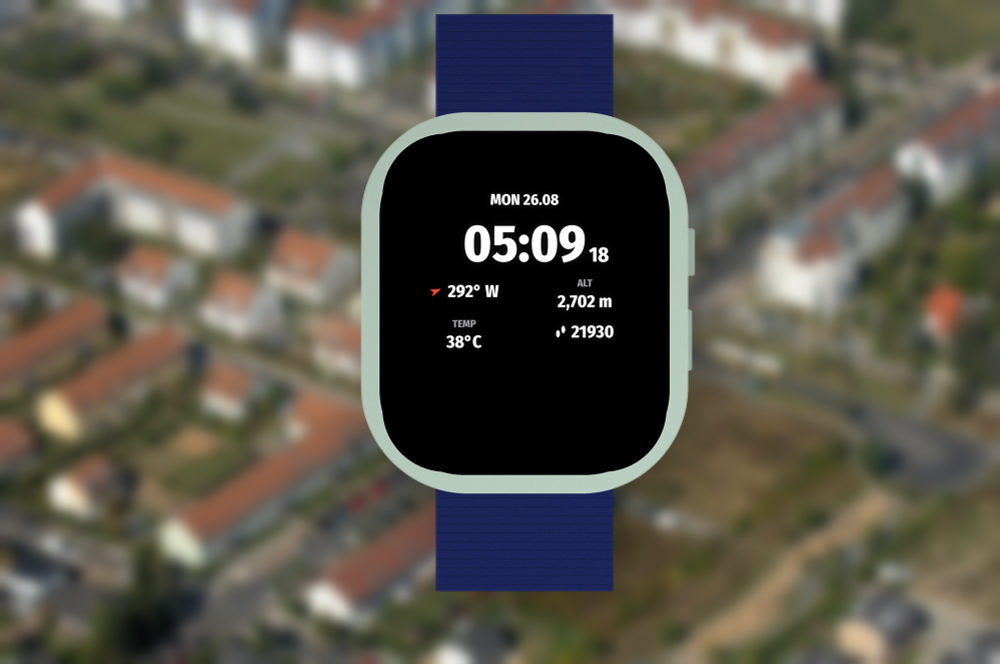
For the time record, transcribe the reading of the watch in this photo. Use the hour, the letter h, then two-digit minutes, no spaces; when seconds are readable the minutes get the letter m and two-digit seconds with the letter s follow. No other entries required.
5h09m18s
